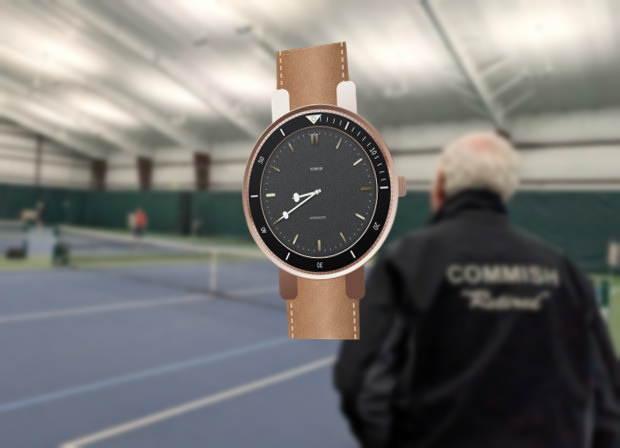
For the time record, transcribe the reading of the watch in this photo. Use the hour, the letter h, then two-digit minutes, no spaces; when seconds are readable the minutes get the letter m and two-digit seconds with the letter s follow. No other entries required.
8h40
